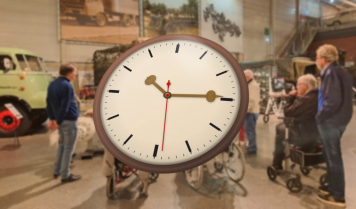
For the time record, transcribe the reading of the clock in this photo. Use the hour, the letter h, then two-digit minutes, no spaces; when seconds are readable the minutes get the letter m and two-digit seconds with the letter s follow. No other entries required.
10h14m29s
